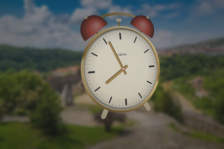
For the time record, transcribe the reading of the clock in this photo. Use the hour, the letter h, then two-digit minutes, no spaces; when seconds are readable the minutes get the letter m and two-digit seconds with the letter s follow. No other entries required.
7h56
